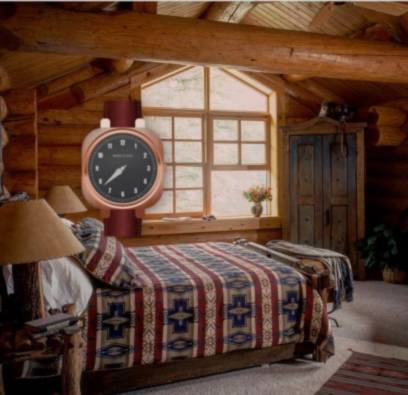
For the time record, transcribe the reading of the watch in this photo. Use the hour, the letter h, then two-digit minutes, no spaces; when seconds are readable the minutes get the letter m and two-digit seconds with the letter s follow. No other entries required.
7h38
